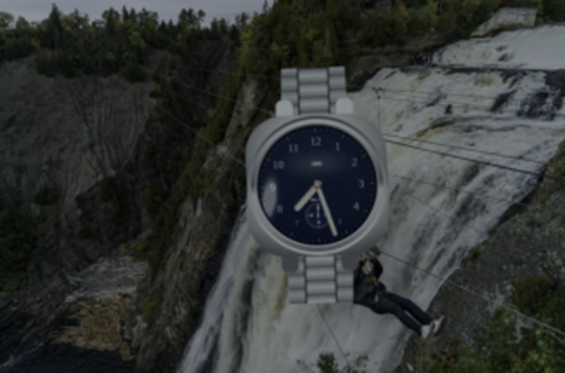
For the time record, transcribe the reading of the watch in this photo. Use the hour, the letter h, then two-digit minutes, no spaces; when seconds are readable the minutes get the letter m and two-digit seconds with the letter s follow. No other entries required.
7h27
